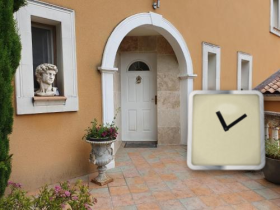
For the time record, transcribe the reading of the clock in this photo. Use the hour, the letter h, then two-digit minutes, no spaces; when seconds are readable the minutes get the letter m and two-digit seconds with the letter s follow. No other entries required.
11h09
